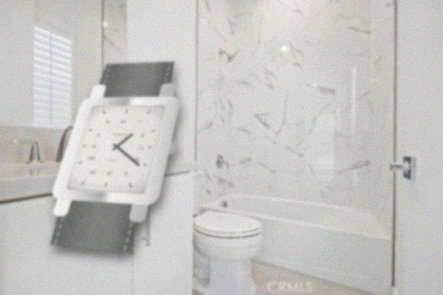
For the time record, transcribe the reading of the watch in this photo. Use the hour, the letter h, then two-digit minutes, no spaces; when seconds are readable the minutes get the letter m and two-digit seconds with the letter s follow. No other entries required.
1h21
